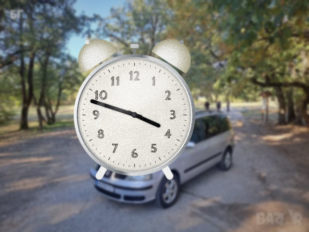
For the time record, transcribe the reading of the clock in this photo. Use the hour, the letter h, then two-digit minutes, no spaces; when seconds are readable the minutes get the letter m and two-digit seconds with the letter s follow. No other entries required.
3h48
